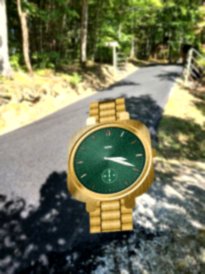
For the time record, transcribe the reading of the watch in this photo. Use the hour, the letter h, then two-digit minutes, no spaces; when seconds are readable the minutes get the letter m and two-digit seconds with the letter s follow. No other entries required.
3h19
